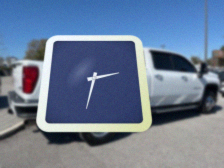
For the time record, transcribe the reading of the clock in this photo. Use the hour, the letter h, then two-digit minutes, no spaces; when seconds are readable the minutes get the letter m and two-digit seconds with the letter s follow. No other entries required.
2h32
